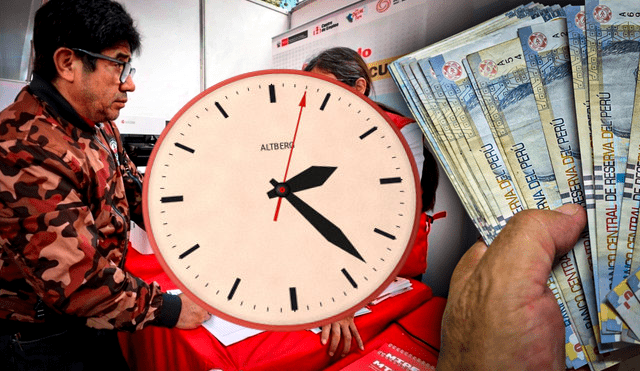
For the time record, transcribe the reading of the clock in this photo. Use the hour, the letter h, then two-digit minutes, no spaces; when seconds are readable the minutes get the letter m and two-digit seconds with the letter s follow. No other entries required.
2h23m03s
